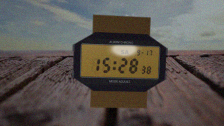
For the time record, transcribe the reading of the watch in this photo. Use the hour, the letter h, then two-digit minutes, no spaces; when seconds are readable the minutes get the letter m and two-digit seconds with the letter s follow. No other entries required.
15h28m38s
